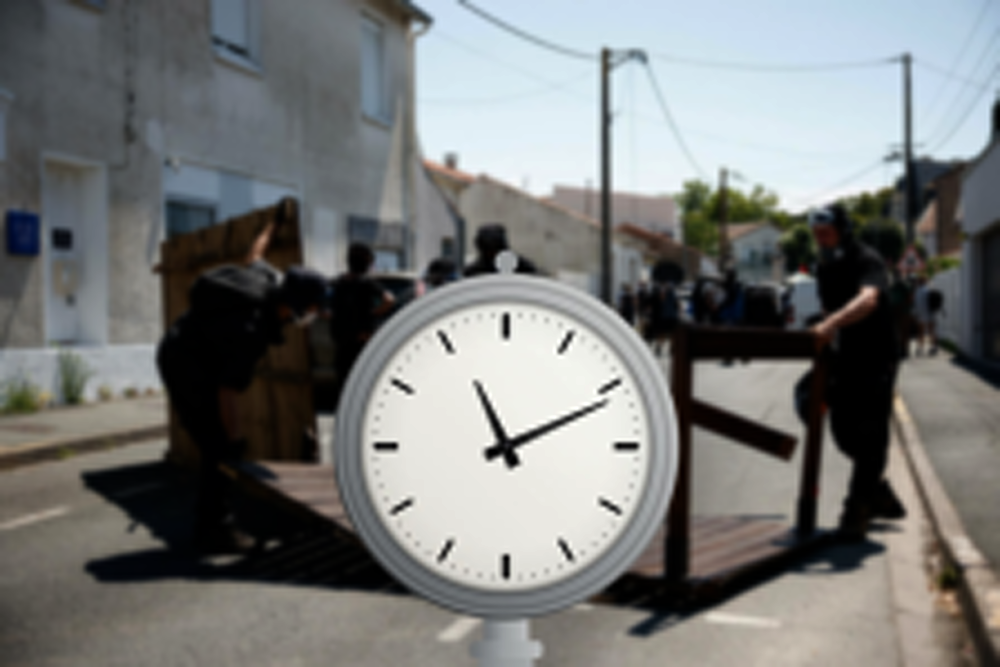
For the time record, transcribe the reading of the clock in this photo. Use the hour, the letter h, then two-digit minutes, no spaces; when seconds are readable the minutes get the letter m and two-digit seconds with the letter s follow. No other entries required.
11h11
